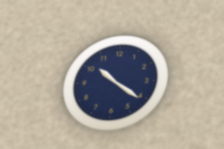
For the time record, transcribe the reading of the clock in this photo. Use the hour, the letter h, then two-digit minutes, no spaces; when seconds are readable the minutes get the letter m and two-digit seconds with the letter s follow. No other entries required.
10h21
